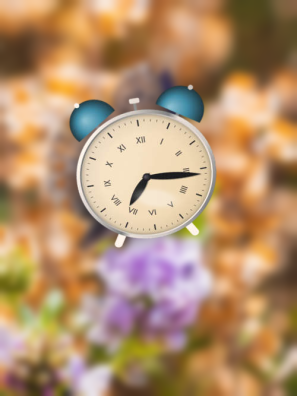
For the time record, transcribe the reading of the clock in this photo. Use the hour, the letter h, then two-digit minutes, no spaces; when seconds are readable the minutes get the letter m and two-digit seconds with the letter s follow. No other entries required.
7h16
